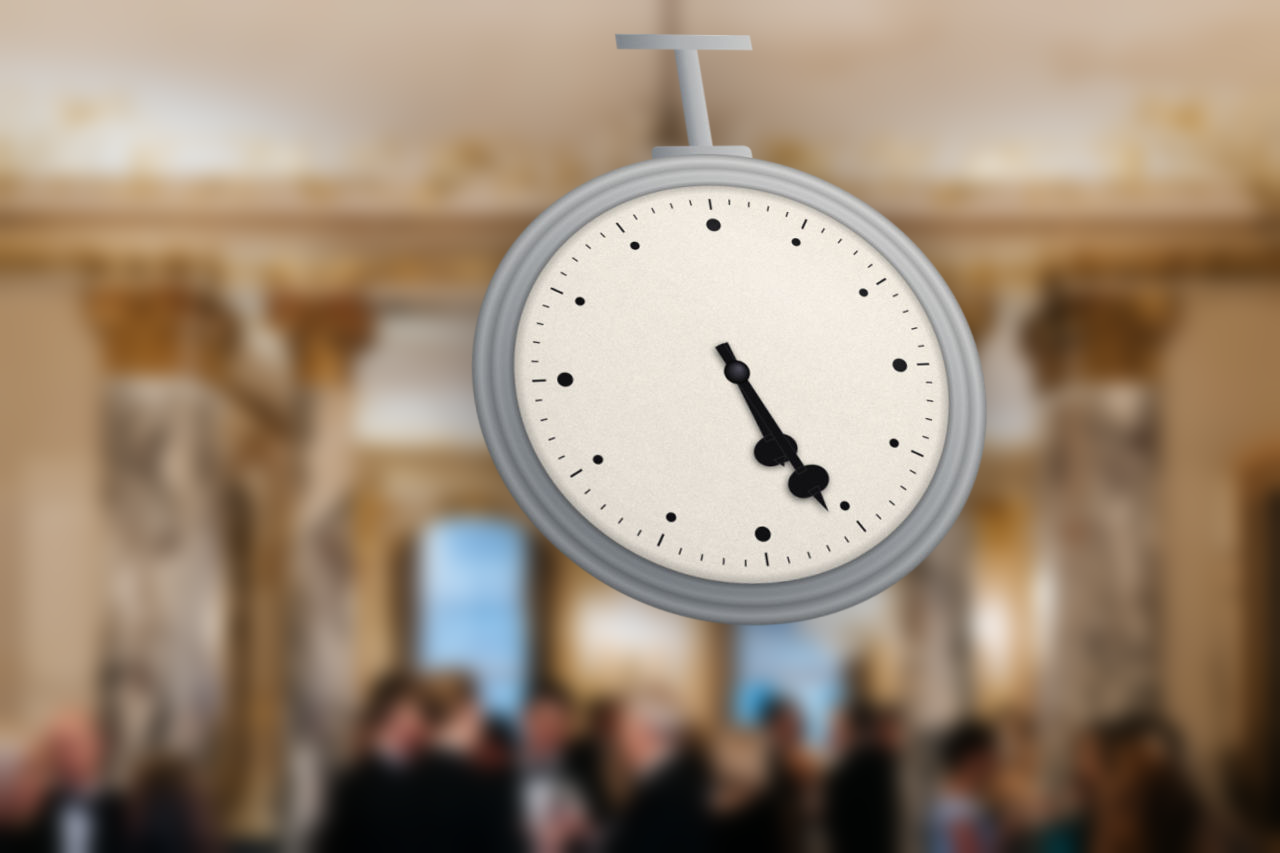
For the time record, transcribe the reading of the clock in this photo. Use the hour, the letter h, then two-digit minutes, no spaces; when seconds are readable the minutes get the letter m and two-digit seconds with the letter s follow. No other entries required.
5h26
